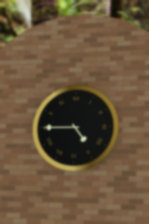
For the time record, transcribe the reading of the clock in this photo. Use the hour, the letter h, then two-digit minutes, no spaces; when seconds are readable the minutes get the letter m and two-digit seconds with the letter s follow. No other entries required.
4h45
